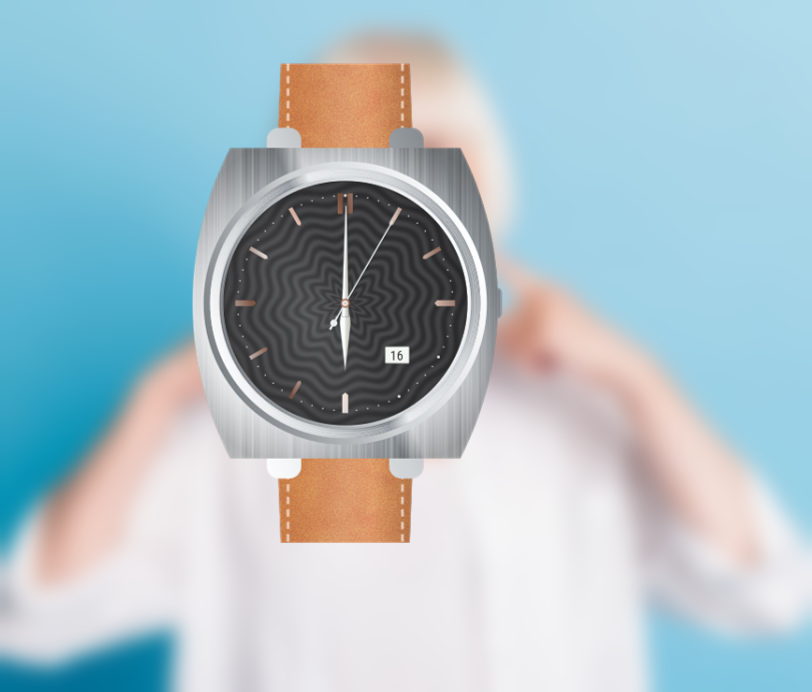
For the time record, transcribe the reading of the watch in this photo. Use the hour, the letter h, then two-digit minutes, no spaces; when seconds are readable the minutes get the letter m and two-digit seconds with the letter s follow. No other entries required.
6h00m05s
